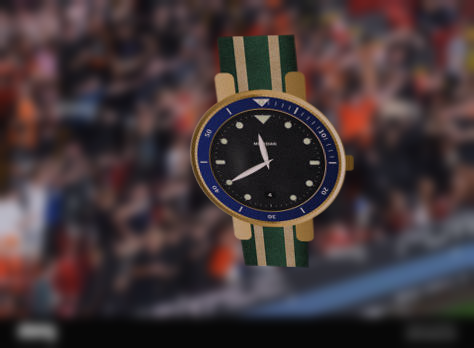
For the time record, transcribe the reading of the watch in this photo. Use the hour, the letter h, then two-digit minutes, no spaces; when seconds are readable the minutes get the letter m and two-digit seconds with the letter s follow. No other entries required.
11h40
